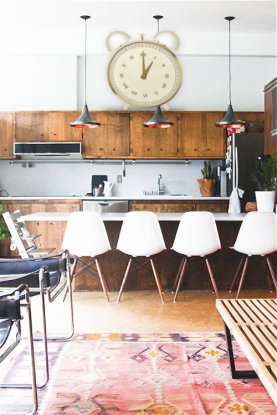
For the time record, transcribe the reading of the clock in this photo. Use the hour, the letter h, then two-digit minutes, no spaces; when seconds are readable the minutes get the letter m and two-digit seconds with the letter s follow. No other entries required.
1h00
